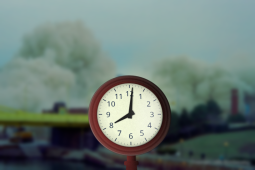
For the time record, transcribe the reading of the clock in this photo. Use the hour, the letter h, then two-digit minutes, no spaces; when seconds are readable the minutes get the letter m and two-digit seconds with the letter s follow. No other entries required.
8h01
